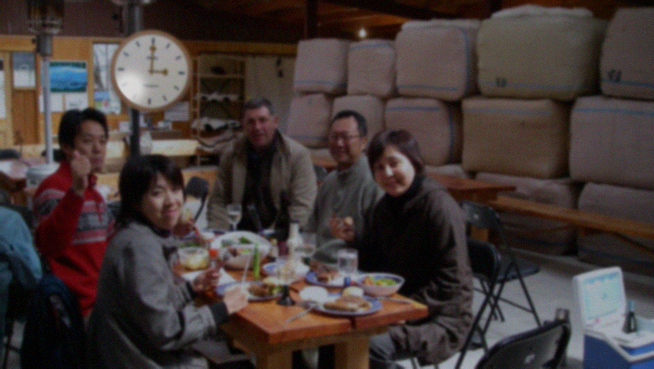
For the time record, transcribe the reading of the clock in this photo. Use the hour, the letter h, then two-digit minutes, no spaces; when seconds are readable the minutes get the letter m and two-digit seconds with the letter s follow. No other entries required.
3h00
